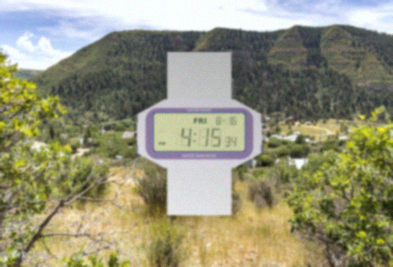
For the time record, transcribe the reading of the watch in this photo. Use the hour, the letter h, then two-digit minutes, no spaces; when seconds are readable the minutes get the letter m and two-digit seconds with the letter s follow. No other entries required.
4h15
